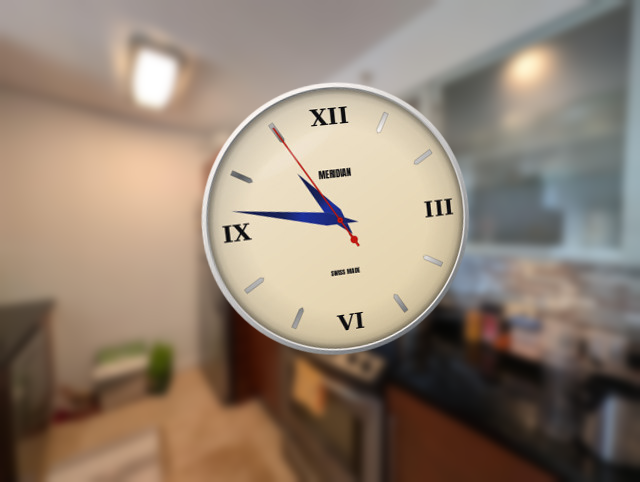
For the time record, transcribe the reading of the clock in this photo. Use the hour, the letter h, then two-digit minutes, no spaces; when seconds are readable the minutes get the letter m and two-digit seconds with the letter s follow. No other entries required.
10h46m55s
